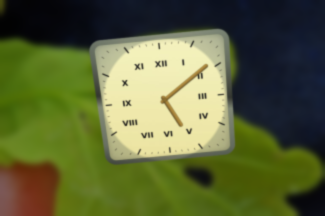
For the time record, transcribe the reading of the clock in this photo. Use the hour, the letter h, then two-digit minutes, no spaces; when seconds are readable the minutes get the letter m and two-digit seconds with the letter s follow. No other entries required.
5h09
